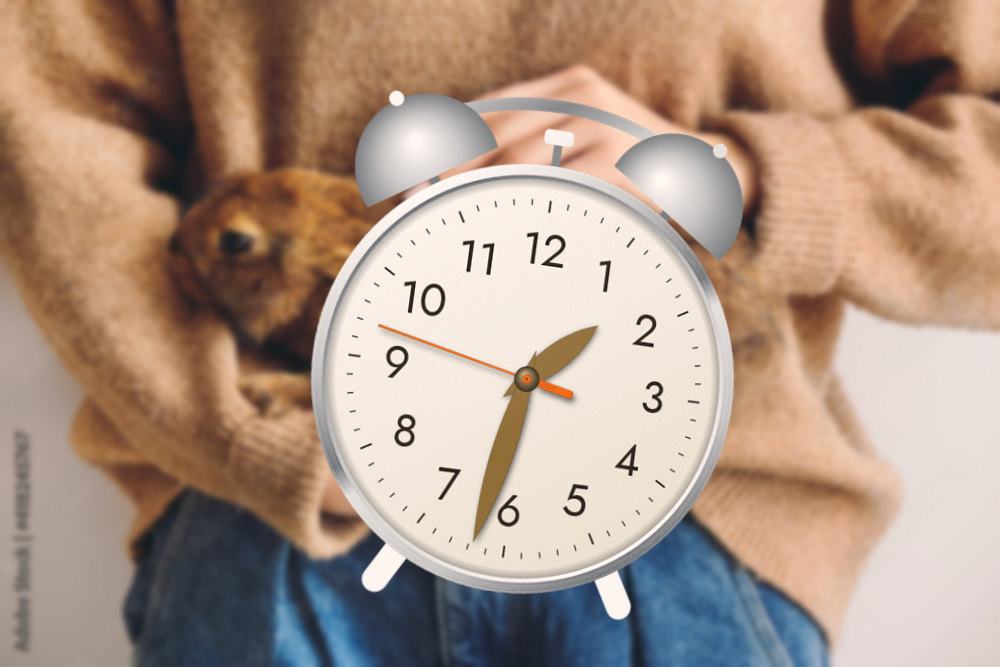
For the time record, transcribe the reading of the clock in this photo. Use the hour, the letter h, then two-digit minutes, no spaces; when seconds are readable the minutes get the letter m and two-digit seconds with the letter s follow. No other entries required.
1h31m47s
